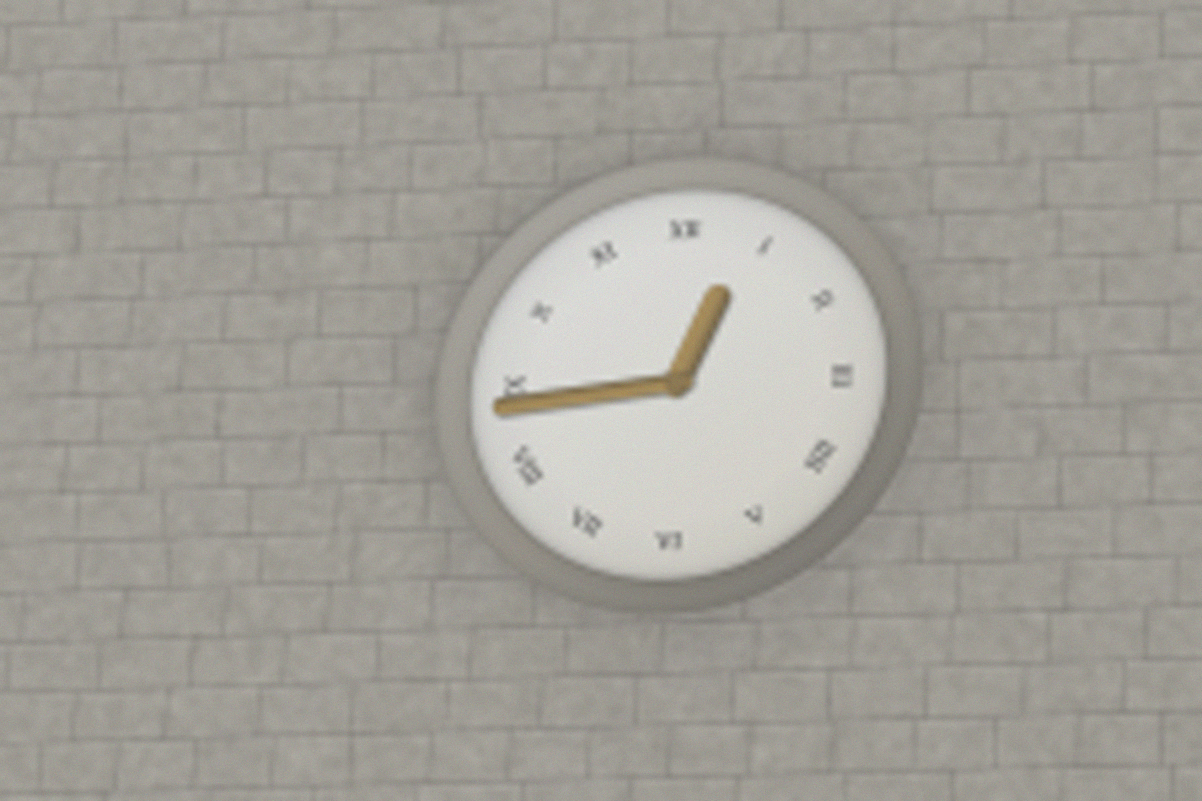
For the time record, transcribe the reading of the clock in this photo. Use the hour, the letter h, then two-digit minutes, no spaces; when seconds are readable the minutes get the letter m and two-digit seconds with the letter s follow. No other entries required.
12h44
